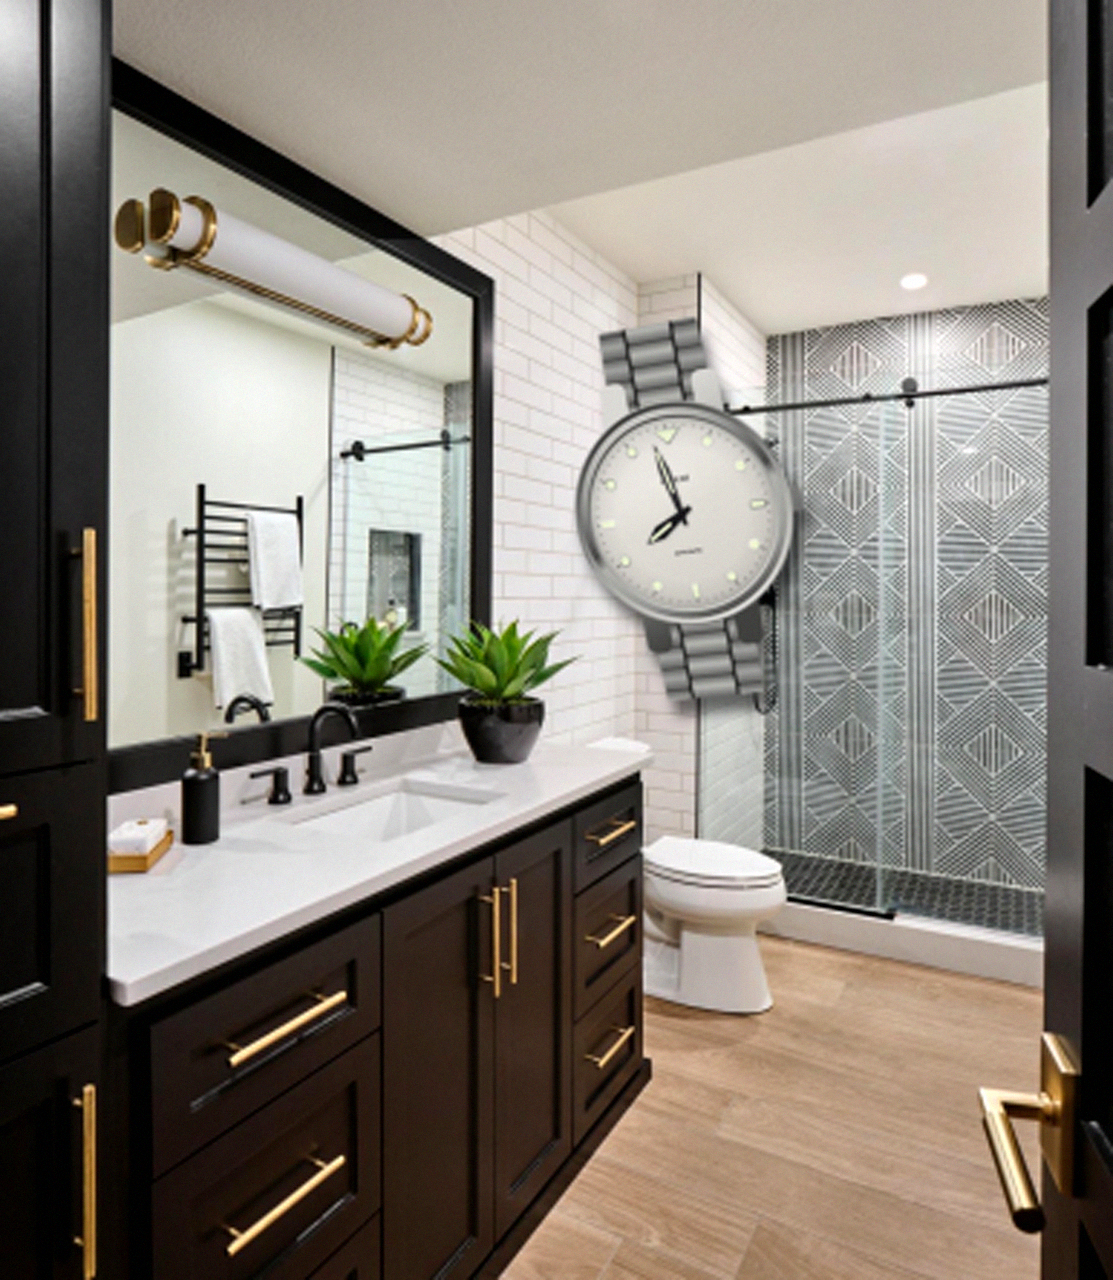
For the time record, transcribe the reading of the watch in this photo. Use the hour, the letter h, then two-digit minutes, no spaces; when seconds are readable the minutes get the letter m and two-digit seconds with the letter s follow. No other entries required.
7h58
